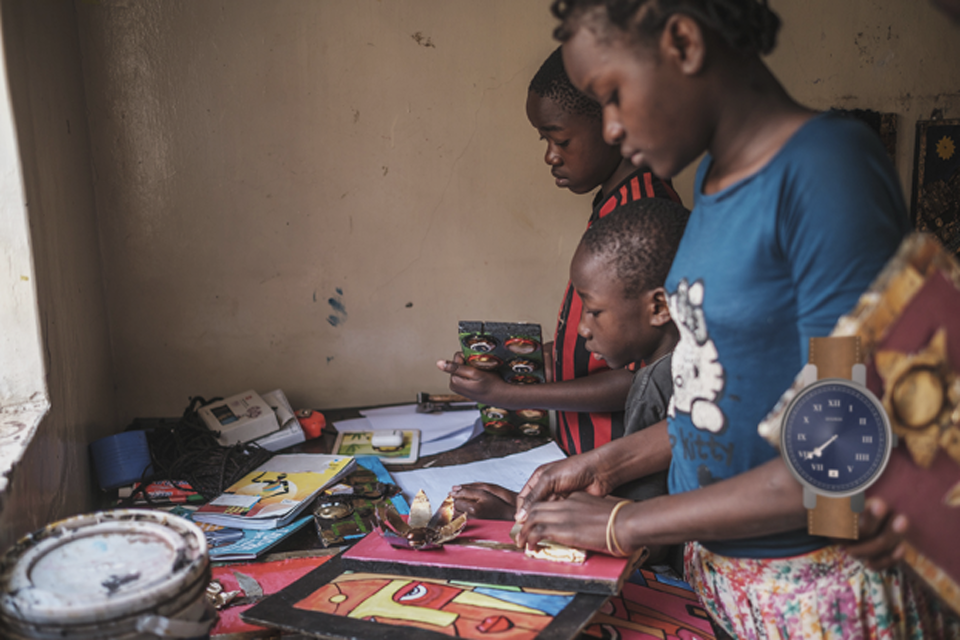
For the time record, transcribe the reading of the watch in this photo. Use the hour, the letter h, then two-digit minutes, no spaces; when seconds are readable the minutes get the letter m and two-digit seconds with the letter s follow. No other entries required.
7h39
